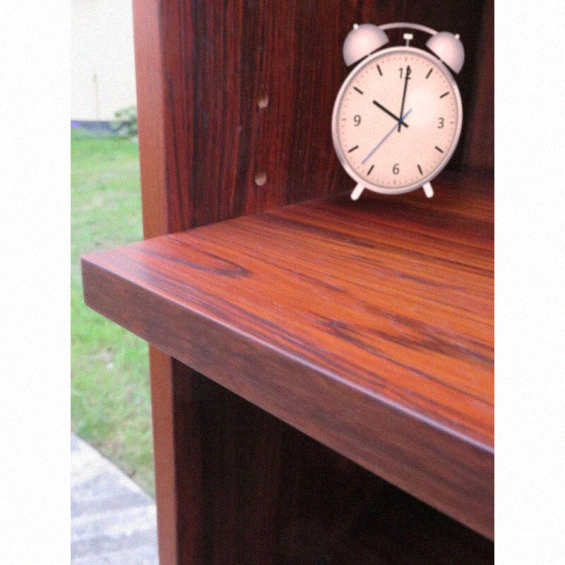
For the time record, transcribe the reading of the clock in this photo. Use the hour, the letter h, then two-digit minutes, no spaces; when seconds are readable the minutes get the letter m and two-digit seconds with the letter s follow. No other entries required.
10h00m37s
